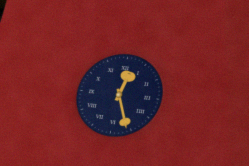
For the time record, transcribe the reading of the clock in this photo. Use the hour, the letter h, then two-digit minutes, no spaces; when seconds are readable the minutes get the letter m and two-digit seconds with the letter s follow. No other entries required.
12h26
